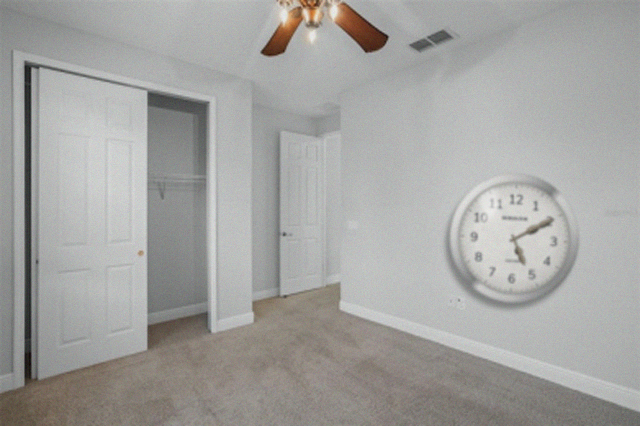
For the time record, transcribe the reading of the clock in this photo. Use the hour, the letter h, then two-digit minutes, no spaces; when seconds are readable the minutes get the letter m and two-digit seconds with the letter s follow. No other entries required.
5h10
